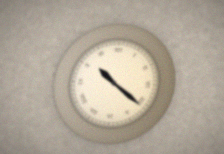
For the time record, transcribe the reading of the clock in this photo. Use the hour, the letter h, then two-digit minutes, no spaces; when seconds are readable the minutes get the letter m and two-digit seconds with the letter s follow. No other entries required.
10h21
